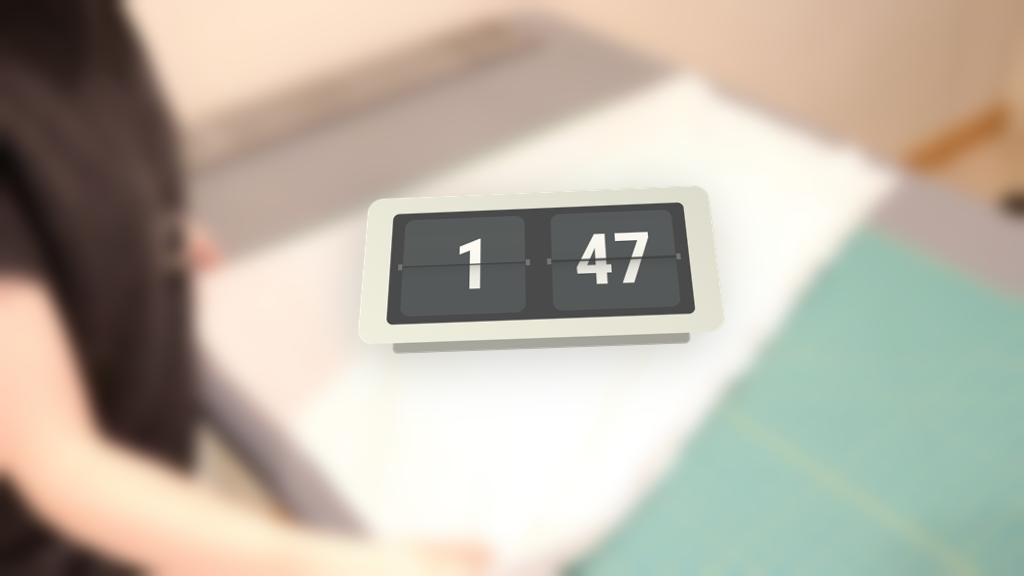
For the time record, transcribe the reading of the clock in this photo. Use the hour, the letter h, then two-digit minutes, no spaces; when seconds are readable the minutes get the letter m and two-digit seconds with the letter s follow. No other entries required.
1h47
